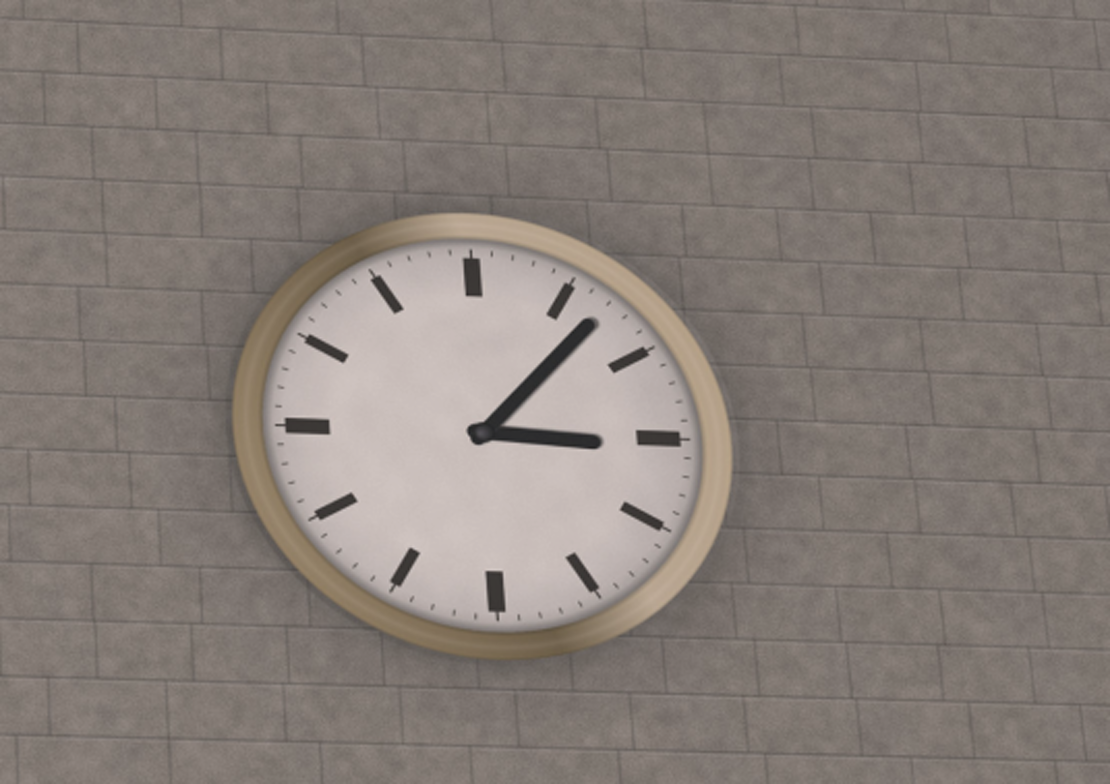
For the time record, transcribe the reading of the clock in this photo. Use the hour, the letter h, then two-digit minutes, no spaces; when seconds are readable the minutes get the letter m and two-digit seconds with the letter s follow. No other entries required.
3h07
